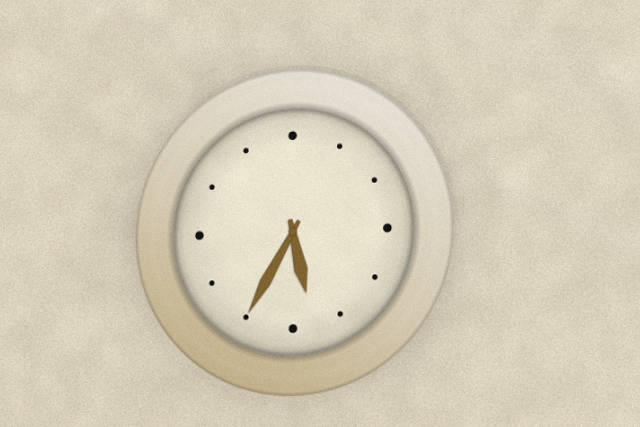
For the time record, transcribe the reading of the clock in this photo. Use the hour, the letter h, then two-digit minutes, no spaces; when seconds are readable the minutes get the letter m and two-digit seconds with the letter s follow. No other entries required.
5h35
